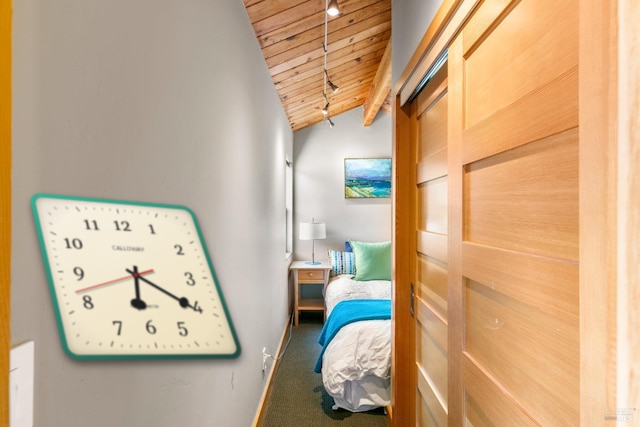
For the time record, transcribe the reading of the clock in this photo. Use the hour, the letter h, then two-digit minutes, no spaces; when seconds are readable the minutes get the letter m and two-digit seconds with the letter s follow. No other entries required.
6h20m42s
